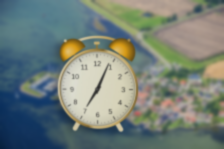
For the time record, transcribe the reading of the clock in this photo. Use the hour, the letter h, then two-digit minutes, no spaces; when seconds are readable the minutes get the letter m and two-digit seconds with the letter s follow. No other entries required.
7h04
